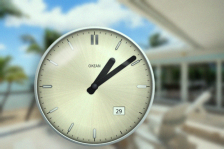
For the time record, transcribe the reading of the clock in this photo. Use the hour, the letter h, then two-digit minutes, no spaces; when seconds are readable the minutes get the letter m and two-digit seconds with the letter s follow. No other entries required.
1h09
